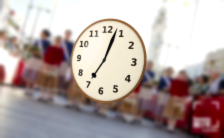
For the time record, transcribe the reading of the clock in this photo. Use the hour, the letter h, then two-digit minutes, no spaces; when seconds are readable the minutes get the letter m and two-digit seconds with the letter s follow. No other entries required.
7h03
